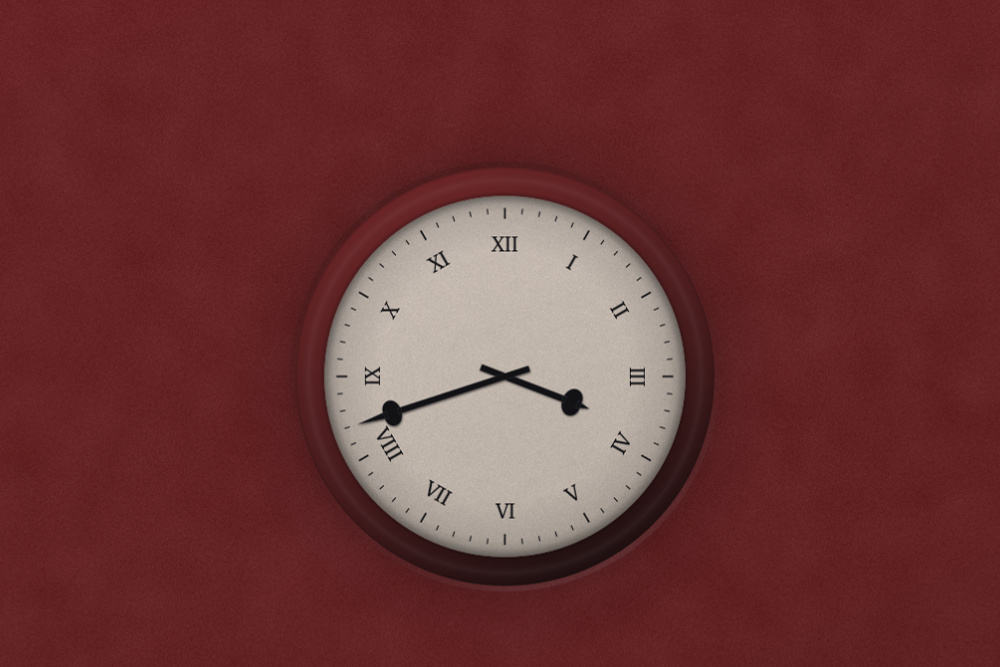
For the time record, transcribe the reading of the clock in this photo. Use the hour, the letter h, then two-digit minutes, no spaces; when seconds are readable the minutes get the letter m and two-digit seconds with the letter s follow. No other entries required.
3h42
